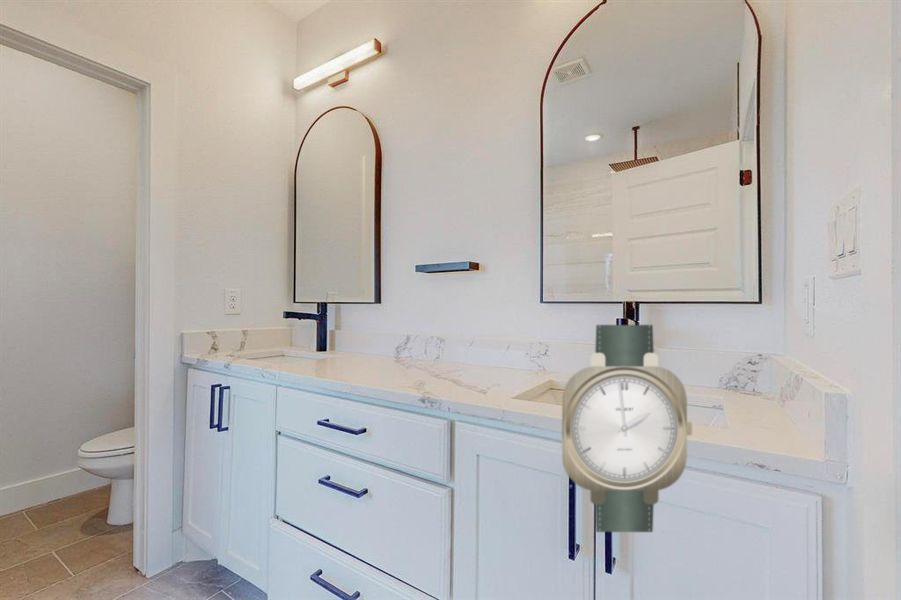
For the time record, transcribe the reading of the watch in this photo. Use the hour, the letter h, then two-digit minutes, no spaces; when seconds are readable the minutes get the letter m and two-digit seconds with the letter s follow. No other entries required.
1h59
